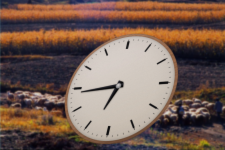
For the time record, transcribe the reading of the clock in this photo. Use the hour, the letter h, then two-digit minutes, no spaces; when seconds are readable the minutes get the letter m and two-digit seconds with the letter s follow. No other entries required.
6h44
